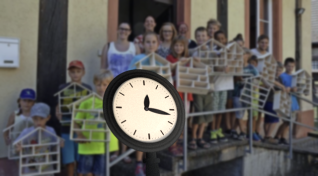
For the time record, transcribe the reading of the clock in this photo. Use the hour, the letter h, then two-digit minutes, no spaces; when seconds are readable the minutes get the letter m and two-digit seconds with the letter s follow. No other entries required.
12h17
